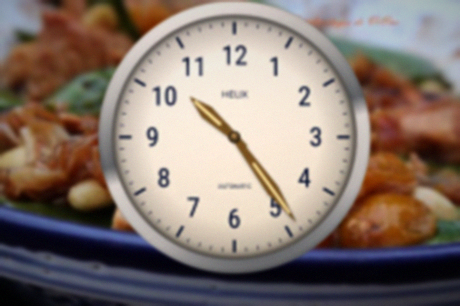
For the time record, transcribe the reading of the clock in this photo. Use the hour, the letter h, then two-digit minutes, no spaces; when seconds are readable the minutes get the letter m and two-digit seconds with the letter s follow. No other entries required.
10h24
